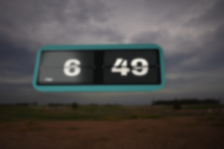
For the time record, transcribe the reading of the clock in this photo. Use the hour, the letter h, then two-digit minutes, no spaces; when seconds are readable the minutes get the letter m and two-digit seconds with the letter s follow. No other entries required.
6h49
